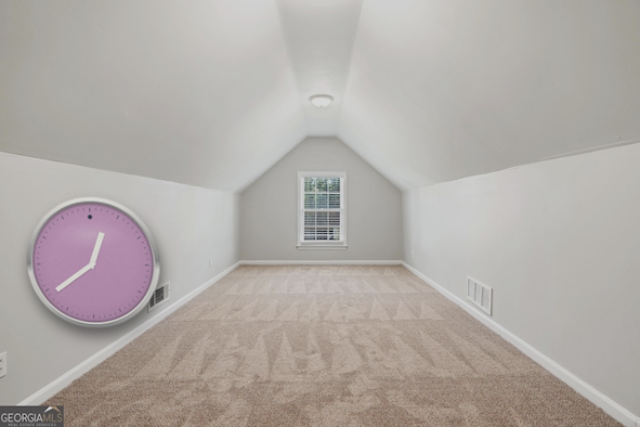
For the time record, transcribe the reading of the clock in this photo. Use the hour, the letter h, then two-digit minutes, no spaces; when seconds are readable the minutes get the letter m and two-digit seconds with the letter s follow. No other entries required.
12h39
